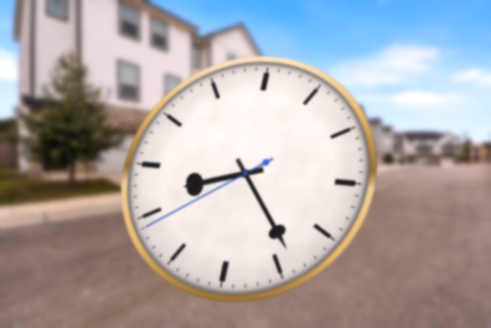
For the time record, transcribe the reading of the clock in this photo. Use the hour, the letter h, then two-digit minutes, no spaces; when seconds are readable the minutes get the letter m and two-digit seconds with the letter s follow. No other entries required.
8h23m39s
